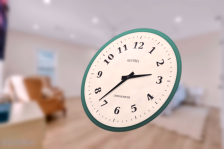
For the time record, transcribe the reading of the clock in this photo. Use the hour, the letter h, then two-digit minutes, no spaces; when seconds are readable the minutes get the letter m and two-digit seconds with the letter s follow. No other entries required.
2h37
